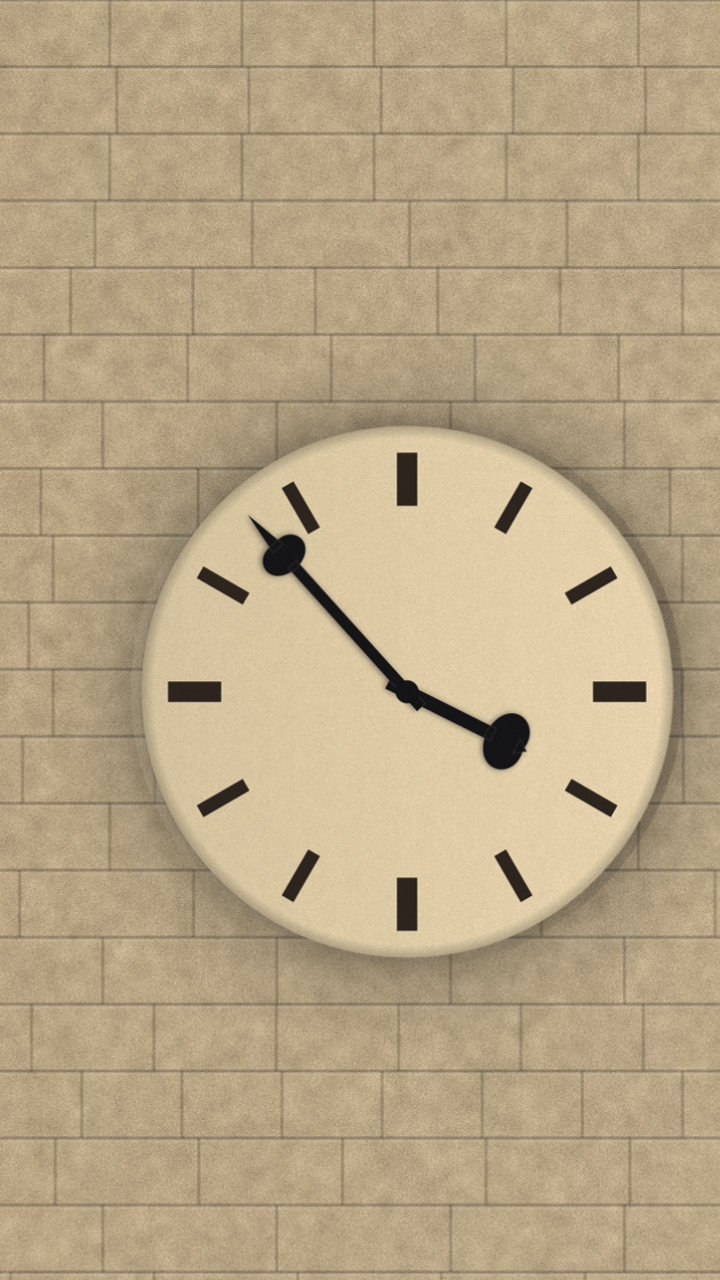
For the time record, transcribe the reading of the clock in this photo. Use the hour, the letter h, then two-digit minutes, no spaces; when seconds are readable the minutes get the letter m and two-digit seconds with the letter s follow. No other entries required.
3h53
